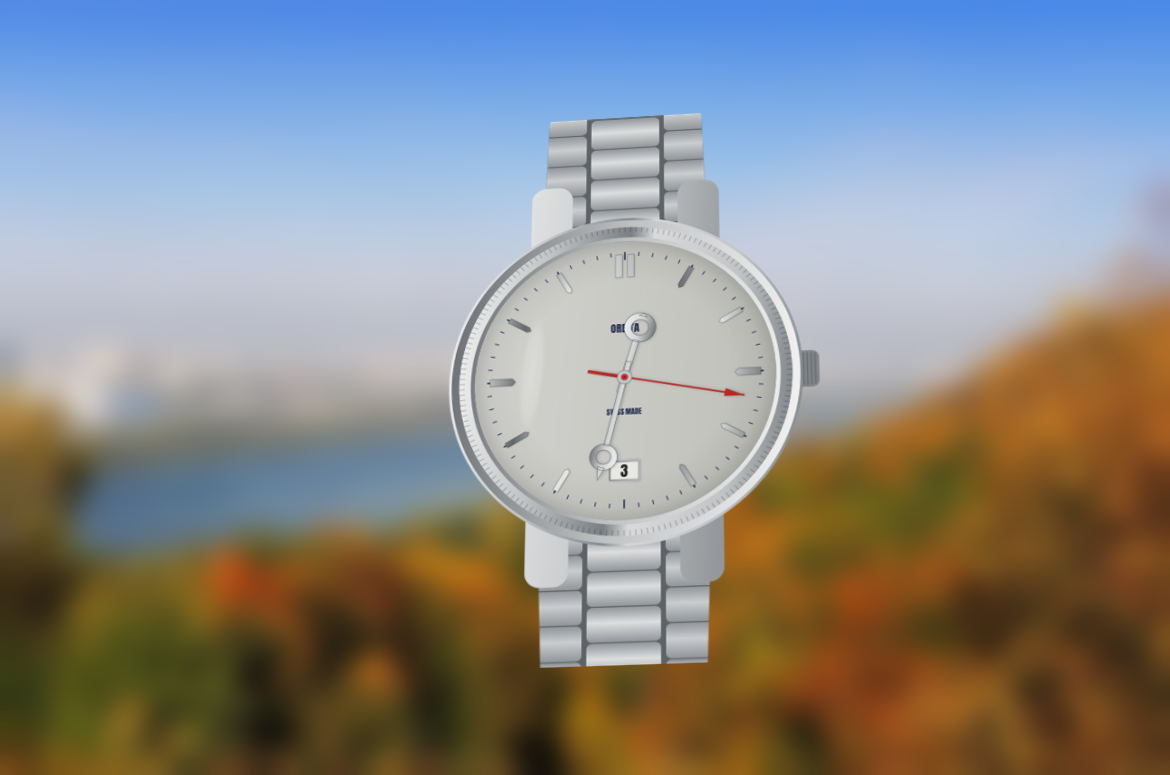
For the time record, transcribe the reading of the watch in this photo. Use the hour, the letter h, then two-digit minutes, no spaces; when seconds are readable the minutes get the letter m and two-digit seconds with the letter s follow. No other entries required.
12h32m17s
